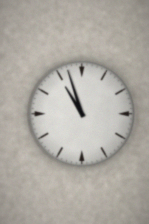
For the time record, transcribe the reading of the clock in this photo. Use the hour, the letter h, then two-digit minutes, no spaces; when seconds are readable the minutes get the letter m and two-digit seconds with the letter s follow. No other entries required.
10h57
